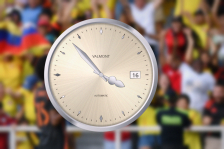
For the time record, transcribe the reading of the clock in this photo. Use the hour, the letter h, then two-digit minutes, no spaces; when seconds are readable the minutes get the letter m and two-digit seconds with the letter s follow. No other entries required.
3h53
